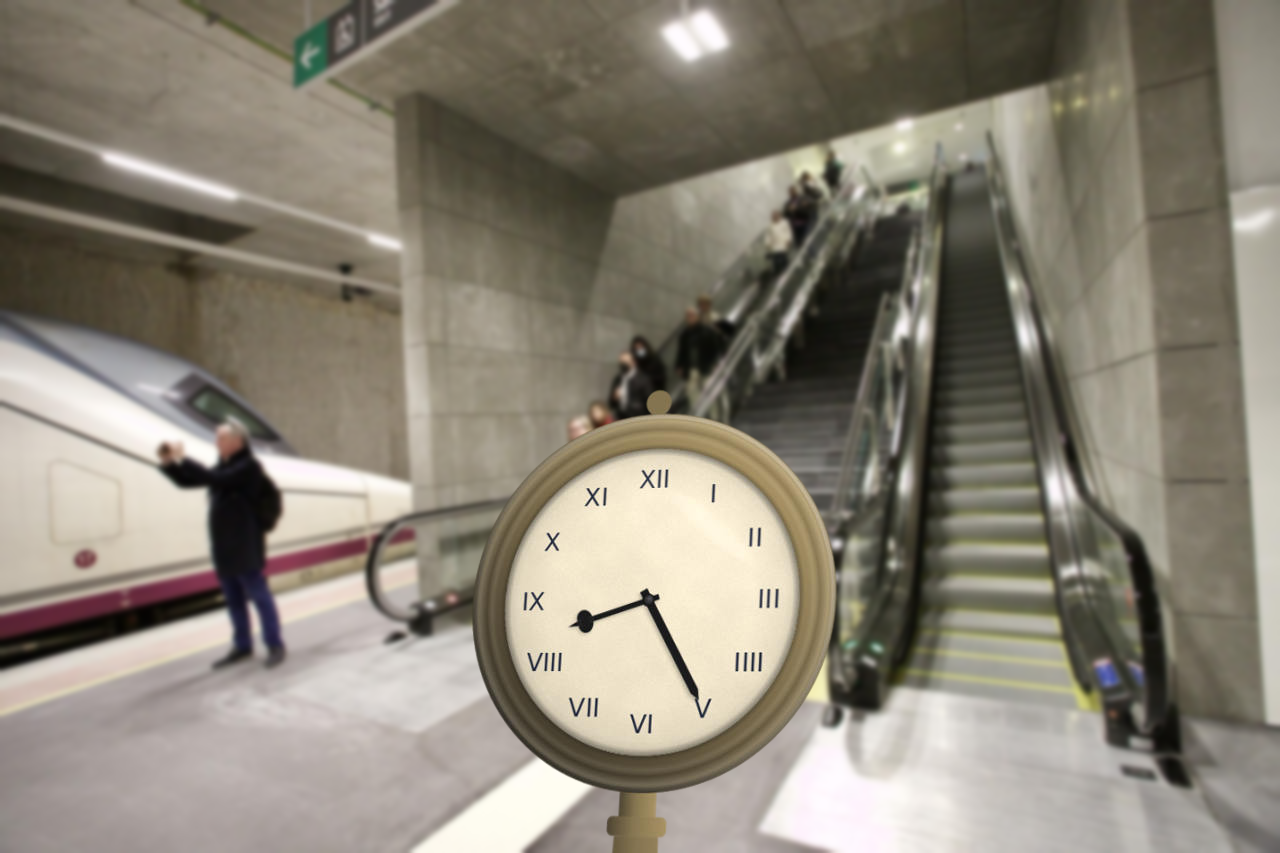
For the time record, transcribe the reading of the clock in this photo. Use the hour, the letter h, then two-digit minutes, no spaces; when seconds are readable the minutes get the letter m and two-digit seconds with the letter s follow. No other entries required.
8h25
